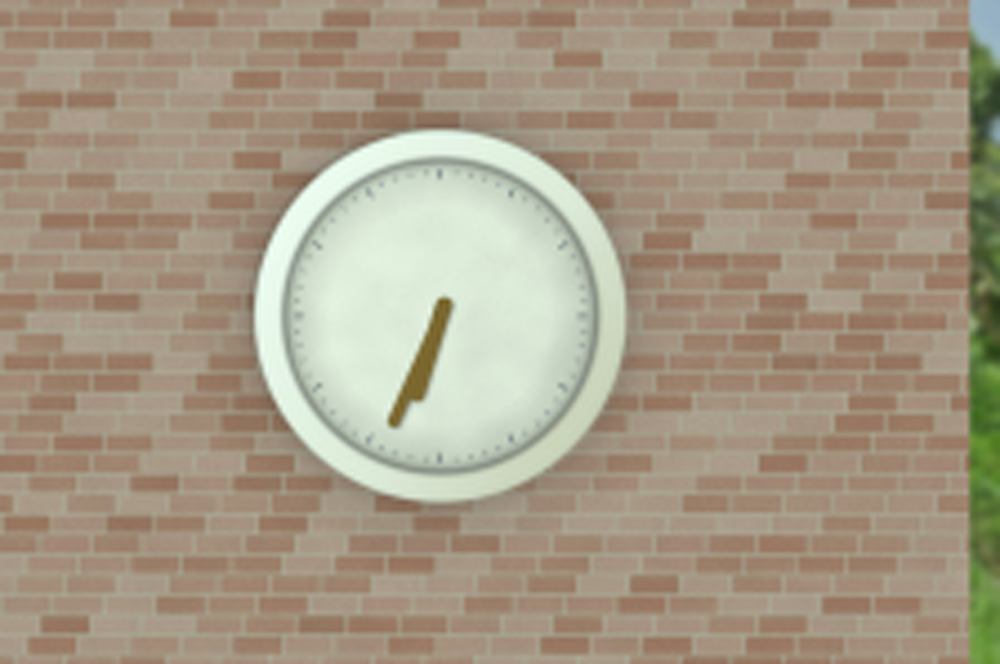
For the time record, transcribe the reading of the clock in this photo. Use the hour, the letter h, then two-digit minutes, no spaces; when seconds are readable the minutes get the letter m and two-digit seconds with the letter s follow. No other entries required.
6h34
